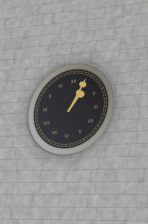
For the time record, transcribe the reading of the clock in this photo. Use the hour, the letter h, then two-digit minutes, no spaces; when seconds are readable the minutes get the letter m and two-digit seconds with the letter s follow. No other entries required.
1h04
